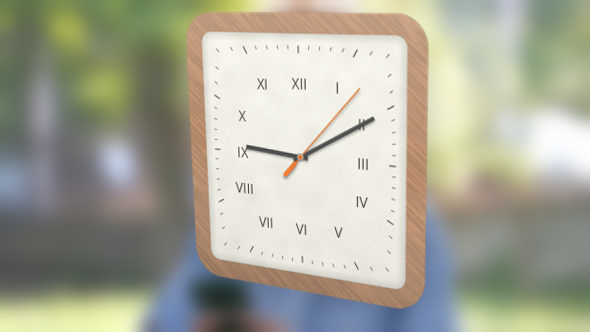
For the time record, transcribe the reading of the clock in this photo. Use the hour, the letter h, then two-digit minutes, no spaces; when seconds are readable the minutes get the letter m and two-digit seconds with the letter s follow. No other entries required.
9h10m07s
